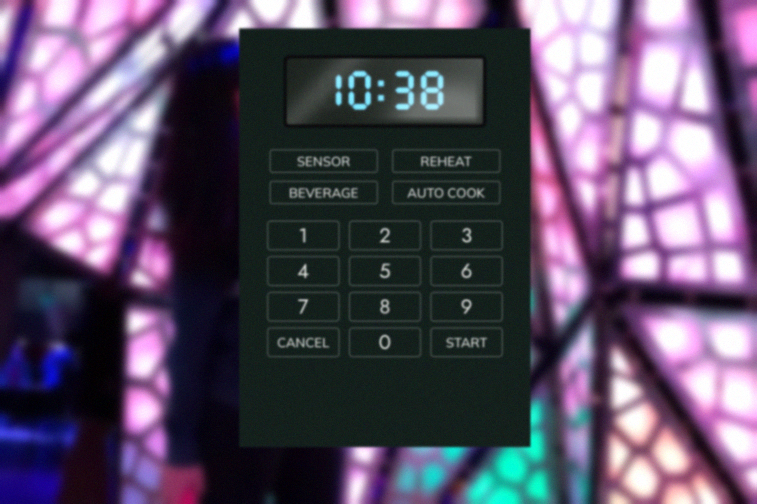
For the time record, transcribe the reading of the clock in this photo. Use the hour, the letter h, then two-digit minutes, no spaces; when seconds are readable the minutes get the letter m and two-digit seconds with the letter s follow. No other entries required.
10h38
